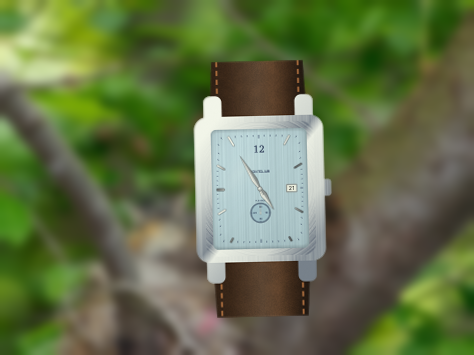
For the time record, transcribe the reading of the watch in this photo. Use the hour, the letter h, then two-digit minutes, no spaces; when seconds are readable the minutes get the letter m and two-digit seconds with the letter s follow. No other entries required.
4h55
